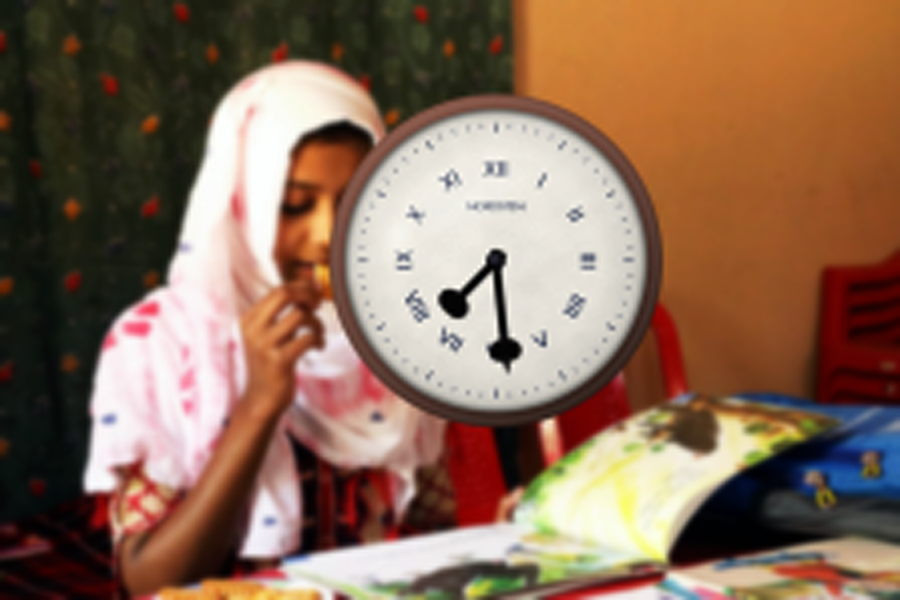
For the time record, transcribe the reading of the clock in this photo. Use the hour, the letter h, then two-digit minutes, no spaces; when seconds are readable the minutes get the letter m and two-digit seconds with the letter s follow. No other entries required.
7h29
